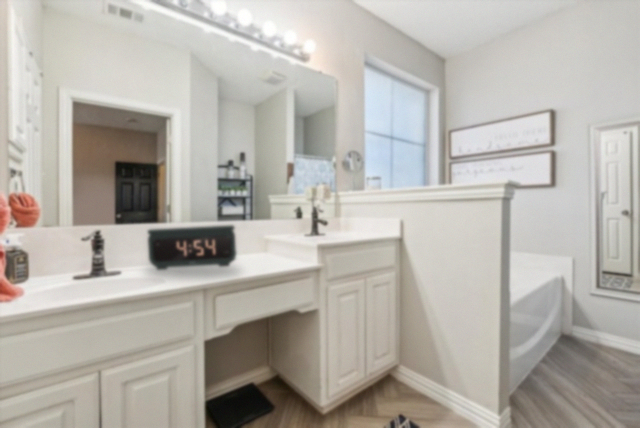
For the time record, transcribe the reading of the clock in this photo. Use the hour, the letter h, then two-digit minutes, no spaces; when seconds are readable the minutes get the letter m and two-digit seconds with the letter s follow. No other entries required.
4h54
